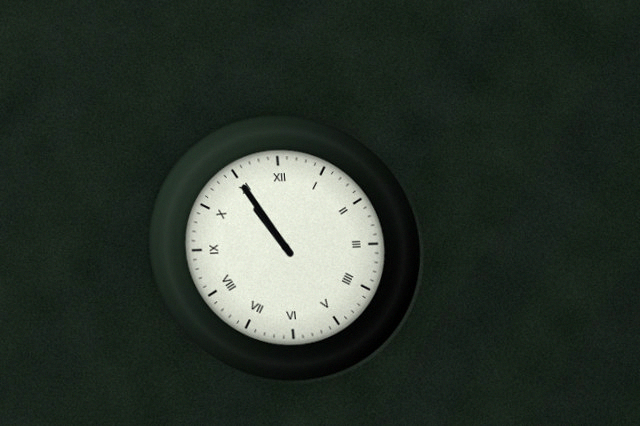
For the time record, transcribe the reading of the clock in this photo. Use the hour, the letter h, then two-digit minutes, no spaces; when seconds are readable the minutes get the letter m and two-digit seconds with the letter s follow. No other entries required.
10h55
